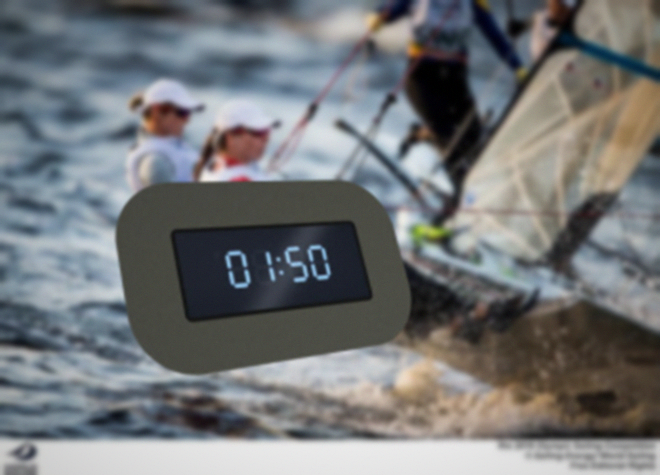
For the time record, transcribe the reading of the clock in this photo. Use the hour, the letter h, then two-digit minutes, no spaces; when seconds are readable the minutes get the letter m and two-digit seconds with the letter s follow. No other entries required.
1h50
